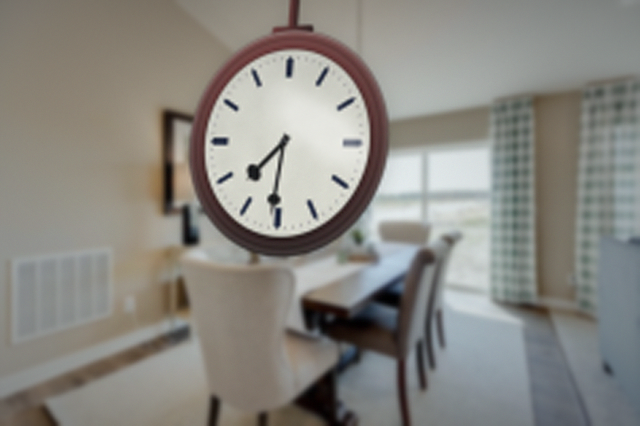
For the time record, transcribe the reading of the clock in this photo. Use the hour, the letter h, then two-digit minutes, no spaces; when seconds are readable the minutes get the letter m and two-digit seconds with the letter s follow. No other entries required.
7h31
